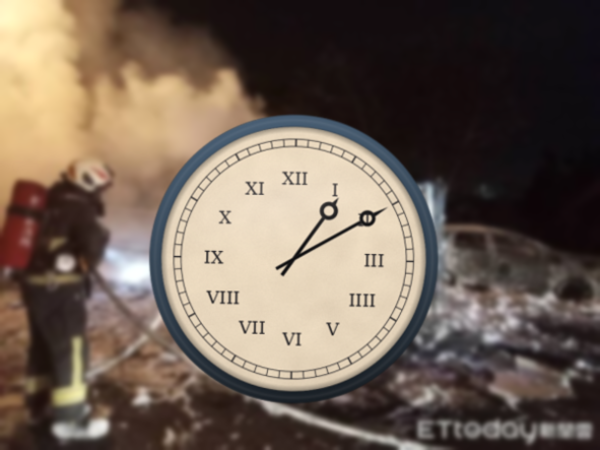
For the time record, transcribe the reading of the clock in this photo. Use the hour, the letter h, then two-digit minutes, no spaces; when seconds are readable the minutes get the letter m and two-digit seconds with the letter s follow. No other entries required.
1h10
